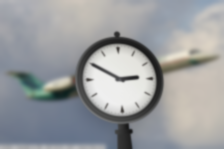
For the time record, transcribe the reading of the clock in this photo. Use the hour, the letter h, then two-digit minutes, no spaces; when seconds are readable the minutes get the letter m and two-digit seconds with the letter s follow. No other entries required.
2h50
